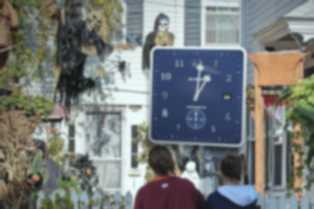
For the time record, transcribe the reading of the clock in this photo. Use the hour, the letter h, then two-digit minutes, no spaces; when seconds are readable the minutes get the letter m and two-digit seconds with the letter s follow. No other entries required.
1h01
